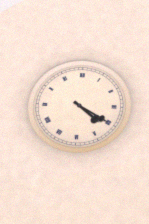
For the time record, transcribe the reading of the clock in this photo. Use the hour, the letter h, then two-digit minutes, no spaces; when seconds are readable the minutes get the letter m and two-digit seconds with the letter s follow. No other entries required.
4h20
